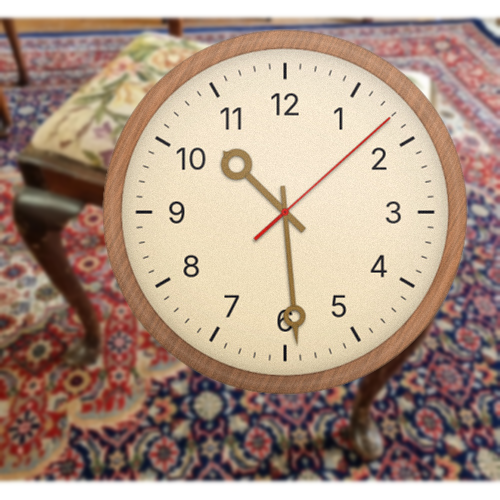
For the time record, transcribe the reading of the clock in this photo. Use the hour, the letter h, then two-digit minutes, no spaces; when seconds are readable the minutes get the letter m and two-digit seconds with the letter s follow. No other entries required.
10h29m08s
